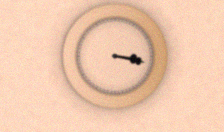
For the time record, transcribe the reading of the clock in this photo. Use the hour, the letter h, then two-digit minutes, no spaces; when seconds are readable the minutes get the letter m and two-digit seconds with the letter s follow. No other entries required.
3h17
